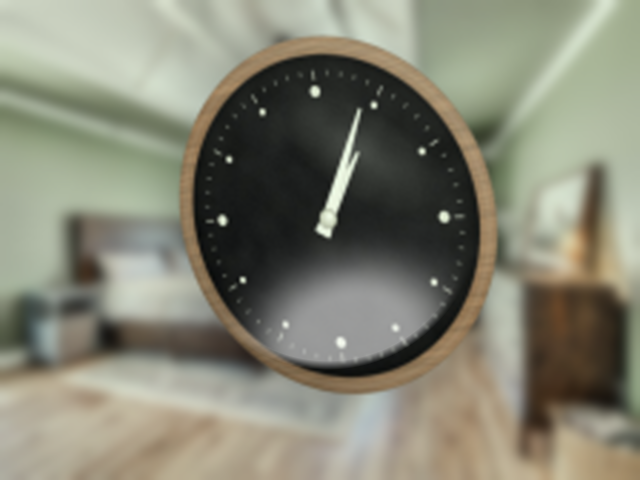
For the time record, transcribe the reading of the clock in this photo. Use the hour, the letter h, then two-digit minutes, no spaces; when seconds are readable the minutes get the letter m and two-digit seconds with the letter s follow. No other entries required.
1h04
